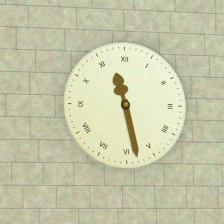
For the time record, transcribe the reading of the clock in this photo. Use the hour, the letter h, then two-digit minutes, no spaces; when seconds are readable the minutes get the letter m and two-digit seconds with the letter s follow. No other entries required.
11h28
